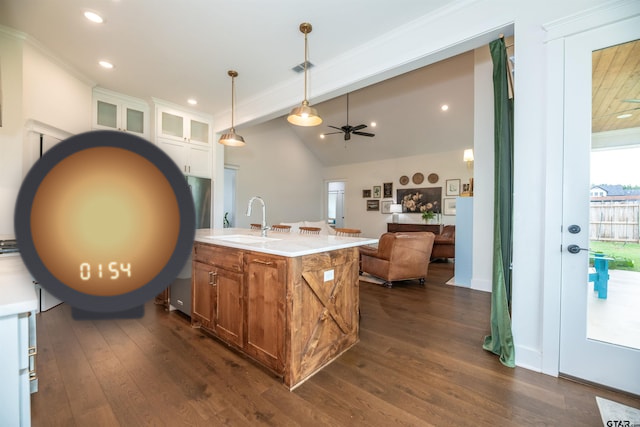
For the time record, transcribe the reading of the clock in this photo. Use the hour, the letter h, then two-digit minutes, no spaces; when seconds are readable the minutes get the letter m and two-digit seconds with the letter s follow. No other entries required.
1h54
